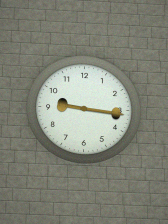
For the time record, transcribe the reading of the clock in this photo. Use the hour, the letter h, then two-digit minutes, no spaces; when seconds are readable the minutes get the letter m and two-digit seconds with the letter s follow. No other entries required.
9h16
